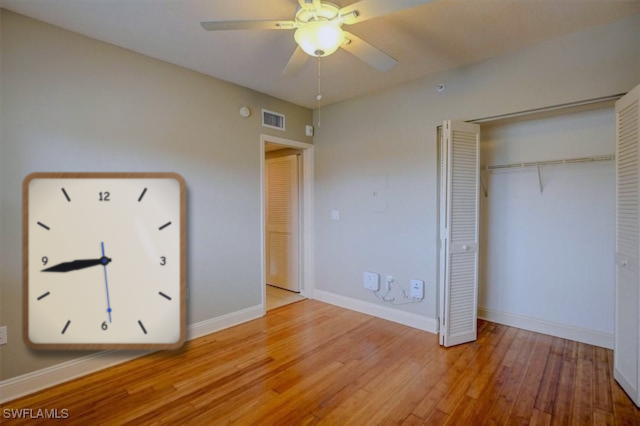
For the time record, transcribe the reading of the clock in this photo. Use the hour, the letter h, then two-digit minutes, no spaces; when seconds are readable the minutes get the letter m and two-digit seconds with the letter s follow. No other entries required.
8h43m29s
